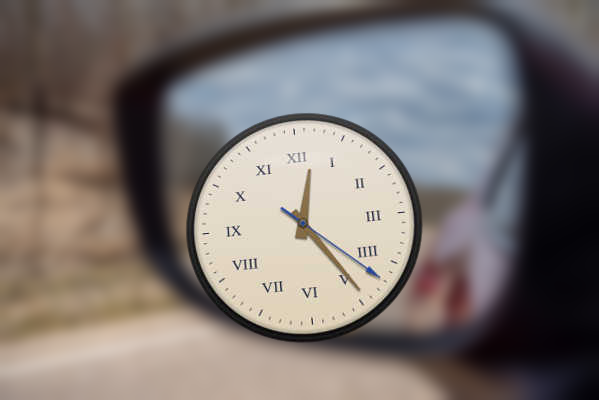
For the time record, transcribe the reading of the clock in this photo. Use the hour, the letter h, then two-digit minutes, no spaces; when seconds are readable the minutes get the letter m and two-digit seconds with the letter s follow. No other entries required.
12h24m22s
